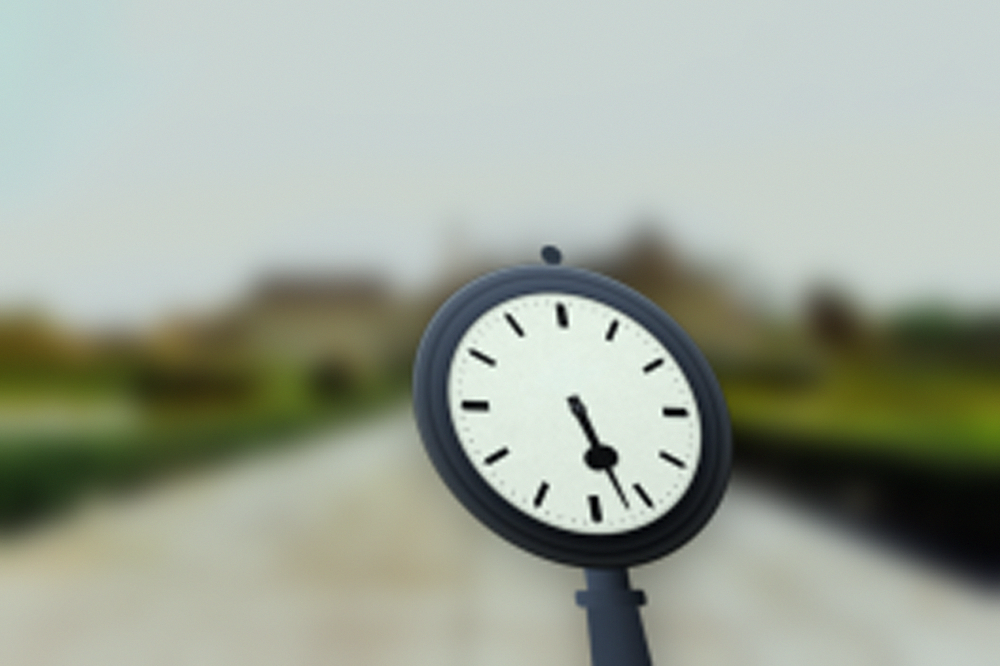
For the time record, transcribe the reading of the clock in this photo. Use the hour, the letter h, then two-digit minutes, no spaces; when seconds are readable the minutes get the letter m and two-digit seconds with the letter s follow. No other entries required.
5h27
